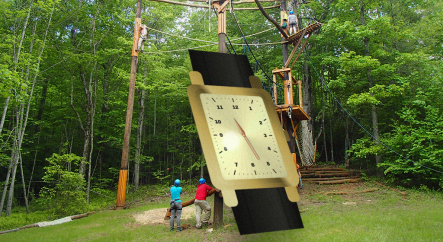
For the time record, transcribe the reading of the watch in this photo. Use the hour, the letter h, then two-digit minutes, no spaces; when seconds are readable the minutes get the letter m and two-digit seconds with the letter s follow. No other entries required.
11h27
